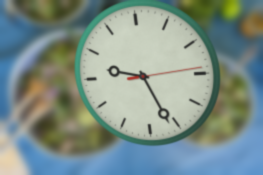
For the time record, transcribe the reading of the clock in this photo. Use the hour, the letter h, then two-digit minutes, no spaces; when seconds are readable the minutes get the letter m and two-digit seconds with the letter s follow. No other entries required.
9h26m14s
